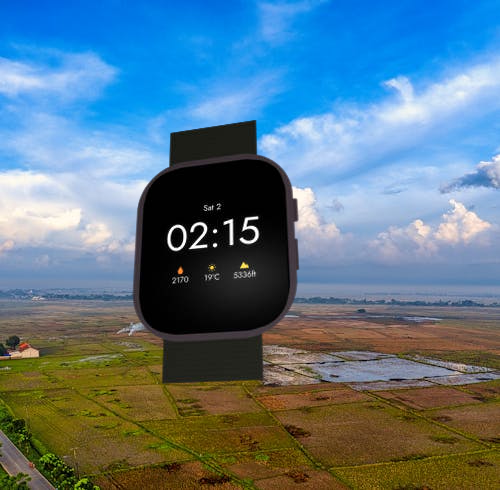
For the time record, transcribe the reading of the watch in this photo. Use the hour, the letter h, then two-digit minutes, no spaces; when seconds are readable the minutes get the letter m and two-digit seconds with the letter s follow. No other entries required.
2h15
